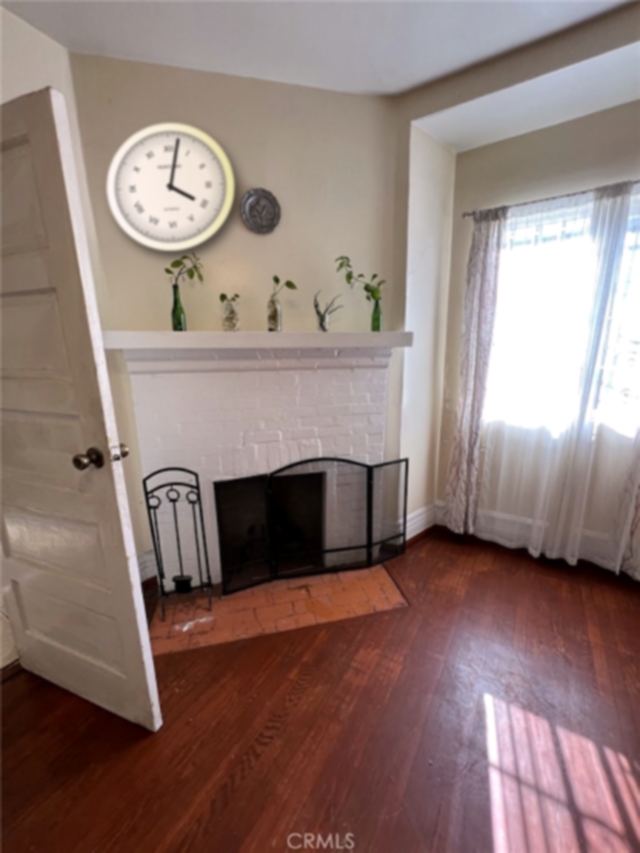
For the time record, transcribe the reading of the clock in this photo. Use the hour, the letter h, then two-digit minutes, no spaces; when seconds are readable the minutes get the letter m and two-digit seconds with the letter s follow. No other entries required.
4h02
